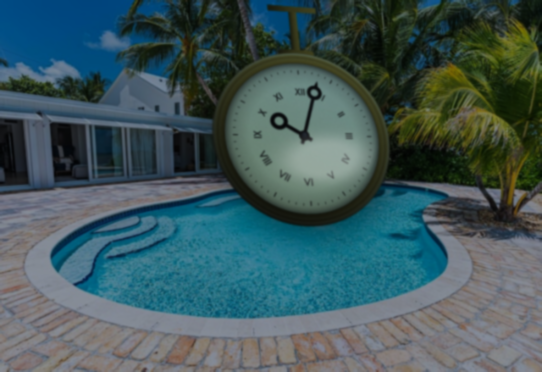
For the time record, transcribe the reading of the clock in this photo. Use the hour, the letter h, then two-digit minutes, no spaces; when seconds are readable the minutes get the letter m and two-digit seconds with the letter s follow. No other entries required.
10h03
